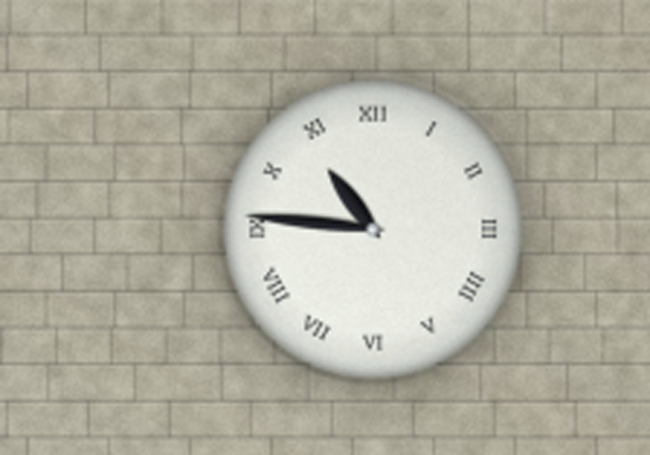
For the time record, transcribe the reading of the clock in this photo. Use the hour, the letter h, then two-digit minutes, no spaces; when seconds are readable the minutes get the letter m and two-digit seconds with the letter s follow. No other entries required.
10h46
